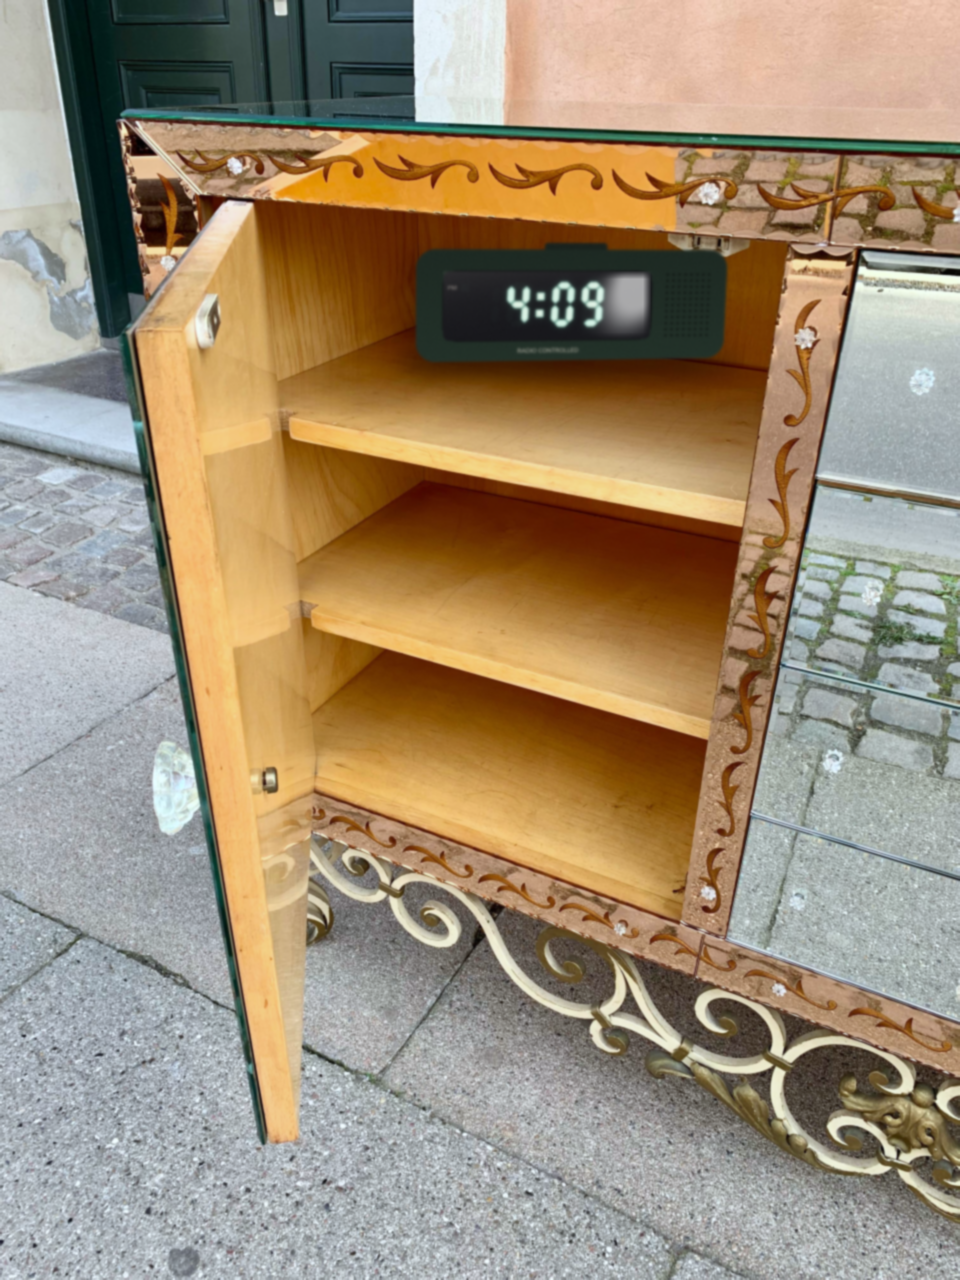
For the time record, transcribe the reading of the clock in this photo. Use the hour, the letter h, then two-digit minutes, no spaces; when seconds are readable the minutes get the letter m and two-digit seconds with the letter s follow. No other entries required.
4h09
